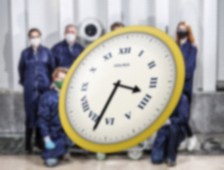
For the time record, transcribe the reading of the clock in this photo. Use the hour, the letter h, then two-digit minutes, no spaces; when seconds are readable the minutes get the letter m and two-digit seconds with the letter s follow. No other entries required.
3h33
